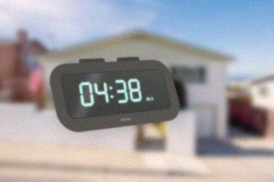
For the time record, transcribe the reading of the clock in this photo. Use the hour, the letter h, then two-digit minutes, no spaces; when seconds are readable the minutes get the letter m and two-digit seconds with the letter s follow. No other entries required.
4h38
